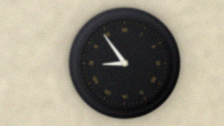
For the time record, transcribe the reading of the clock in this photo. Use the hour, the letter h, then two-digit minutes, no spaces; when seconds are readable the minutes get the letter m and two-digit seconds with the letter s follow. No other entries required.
8h54
